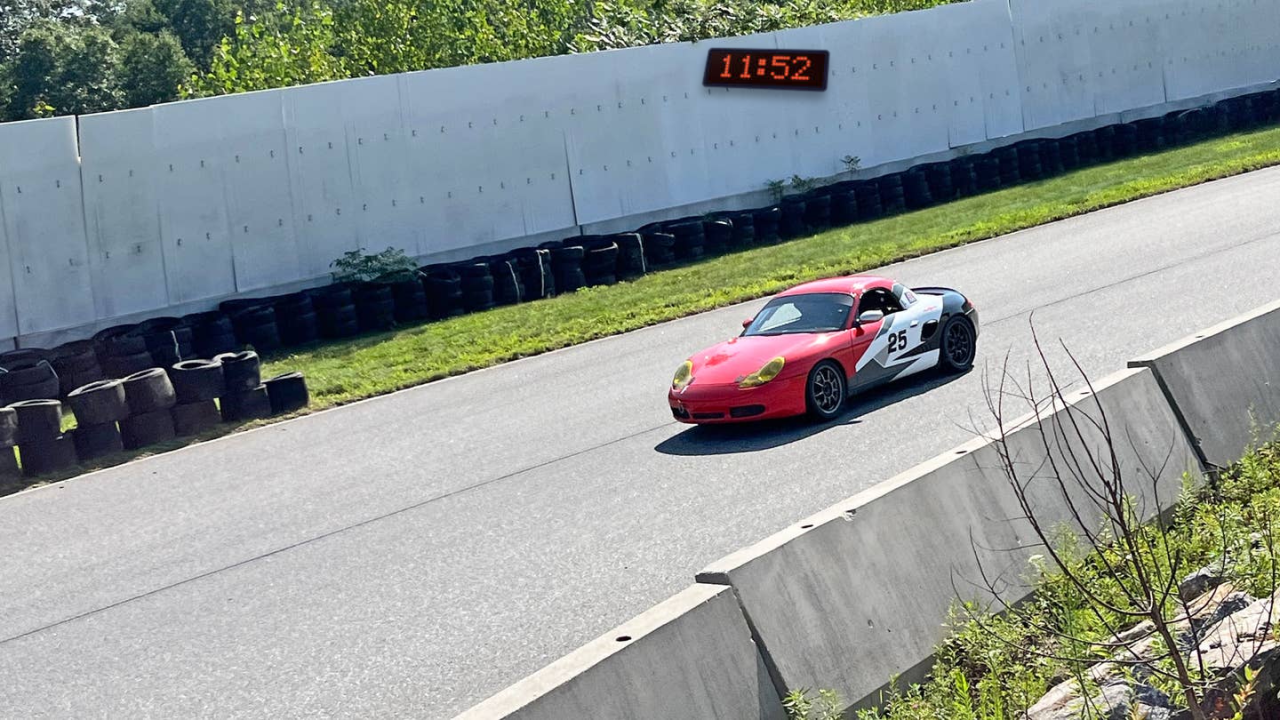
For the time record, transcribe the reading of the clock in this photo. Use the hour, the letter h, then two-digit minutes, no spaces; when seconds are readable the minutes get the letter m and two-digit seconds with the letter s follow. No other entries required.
11h52
